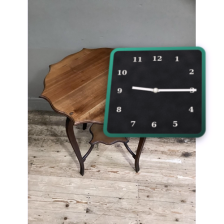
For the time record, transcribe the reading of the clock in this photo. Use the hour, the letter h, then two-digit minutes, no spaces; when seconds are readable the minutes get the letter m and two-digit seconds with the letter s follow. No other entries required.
9h15
